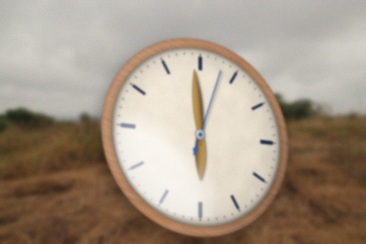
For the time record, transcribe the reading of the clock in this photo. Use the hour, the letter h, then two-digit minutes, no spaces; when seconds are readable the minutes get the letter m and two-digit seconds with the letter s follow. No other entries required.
5h59m03s
